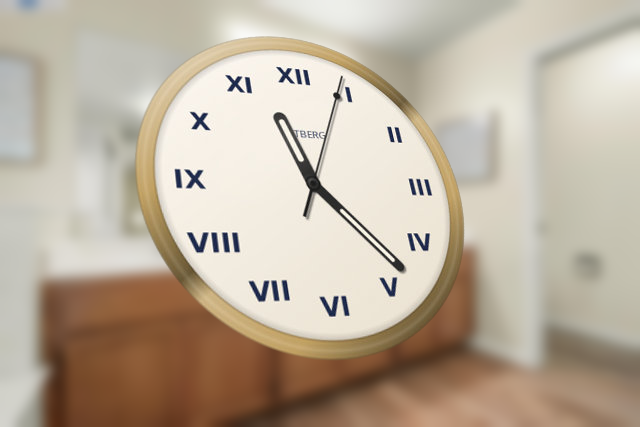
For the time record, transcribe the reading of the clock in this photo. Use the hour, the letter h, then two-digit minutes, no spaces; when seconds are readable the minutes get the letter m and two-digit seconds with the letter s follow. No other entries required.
11h23m04s
